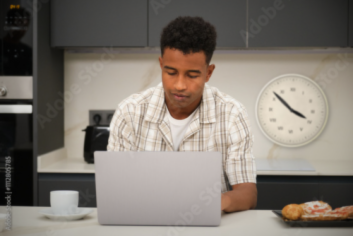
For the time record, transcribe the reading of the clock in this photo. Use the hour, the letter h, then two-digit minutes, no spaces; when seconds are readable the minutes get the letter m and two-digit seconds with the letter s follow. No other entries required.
3h52
